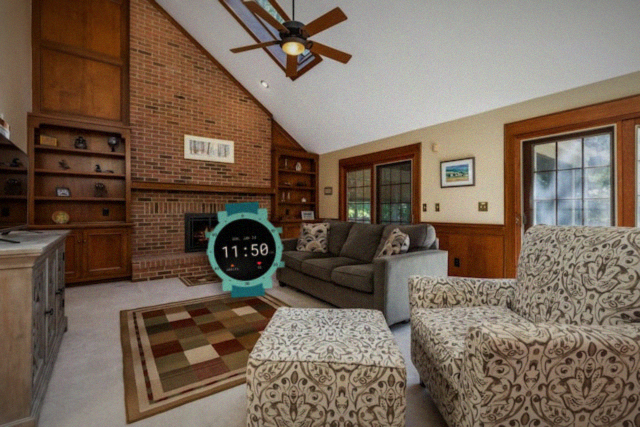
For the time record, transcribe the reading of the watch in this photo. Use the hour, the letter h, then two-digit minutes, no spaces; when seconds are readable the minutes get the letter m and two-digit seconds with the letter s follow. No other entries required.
11h50
